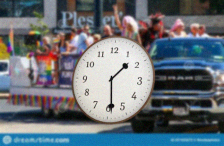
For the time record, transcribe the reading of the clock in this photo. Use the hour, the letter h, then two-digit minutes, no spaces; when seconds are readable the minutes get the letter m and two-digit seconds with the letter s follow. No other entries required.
1h29
